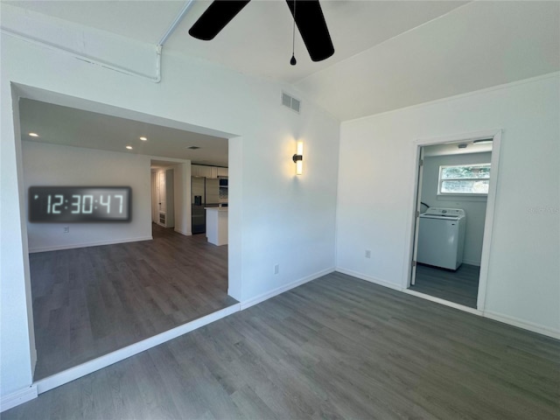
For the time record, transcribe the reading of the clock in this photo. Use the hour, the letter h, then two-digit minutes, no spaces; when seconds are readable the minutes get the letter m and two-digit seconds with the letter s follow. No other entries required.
12h30m47s
